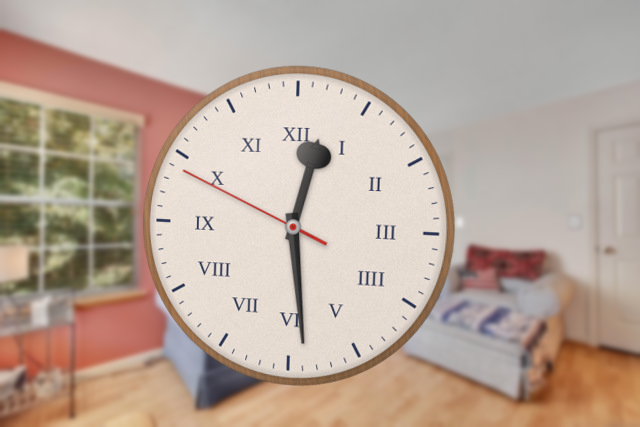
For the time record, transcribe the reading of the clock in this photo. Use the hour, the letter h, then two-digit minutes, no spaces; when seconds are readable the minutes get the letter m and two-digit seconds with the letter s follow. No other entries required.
12h28m49s
